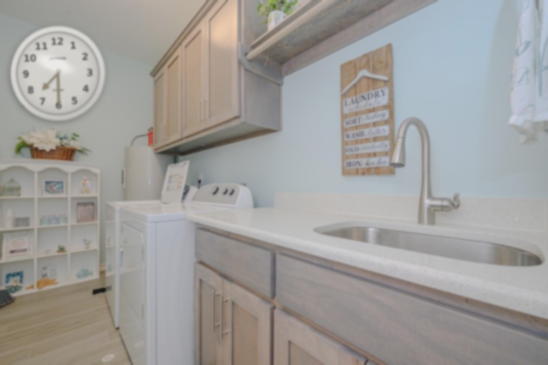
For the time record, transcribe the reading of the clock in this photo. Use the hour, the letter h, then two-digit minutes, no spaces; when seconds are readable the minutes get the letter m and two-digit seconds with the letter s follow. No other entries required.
7h30
